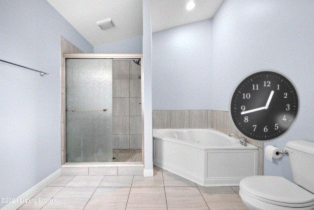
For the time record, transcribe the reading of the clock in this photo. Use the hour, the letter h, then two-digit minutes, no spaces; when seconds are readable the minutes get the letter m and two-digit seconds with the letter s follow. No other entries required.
12h43
